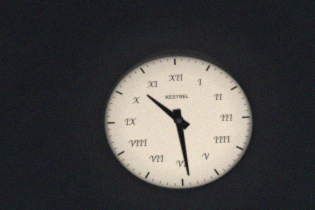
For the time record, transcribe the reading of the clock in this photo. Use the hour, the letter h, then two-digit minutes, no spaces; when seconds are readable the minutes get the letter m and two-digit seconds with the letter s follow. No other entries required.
10h29
